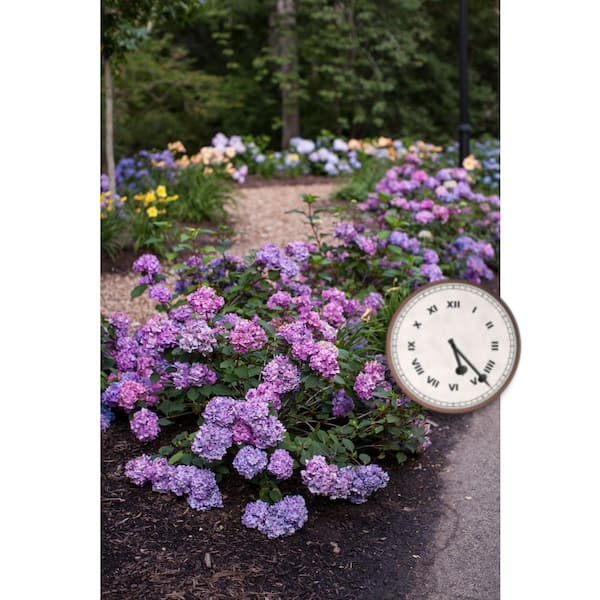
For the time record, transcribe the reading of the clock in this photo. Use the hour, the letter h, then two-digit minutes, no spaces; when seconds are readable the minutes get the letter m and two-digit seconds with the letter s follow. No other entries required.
5h23
